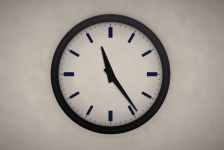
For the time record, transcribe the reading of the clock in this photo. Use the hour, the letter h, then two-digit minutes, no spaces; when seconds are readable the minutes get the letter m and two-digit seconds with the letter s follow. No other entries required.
11h24
